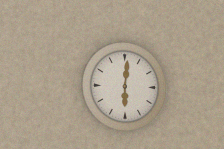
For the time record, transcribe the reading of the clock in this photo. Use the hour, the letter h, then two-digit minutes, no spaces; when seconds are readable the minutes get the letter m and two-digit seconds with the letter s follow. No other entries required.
6h01
